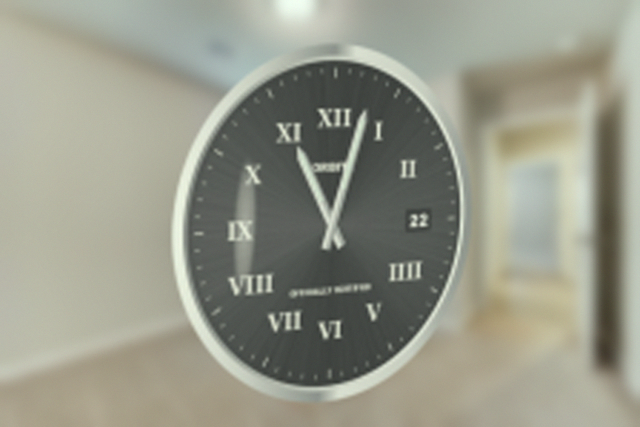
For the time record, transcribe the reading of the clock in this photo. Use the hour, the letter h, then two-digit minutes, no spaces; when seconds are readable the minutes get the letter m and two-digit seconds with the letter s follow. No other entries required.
11h03
